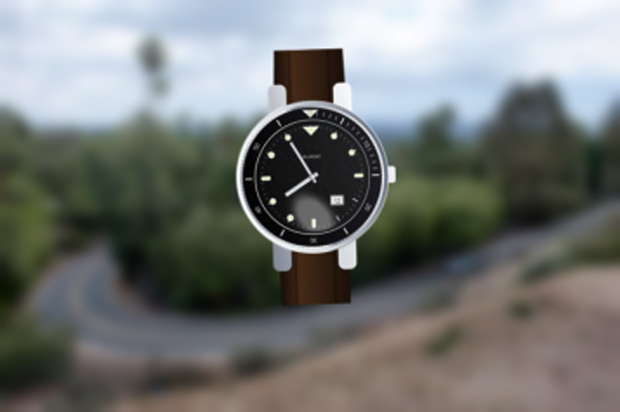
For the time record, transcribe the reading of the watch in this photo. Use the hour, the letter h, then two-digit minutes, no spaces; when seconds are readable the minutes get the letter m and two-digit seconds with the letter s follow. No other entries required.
7h55
